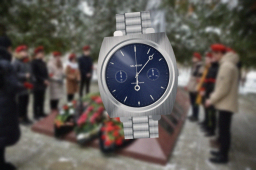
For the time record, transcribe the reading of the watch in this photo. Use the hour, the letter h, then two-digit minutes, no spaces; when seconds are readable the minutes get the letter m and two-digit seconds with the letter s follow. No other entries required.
6h07
